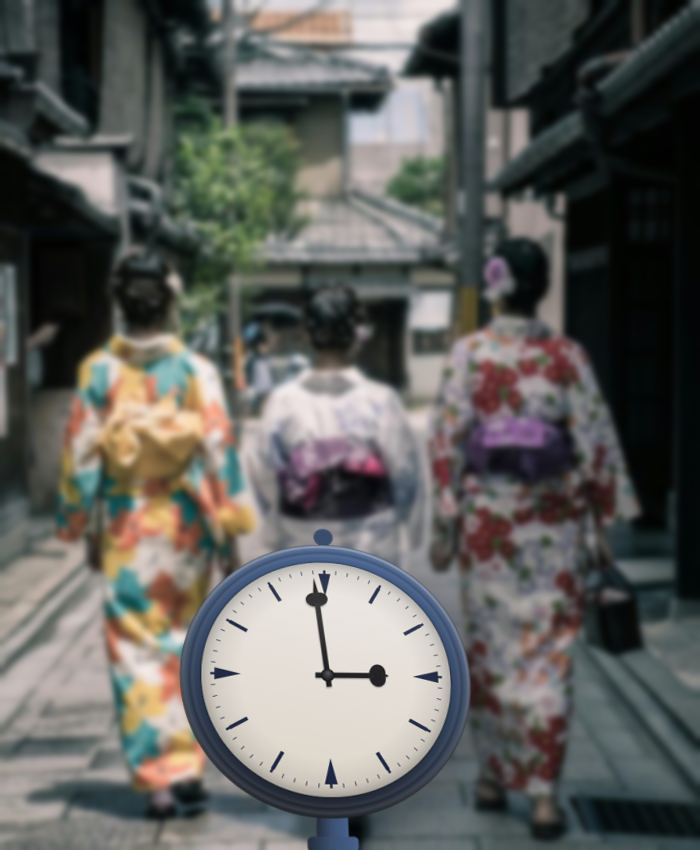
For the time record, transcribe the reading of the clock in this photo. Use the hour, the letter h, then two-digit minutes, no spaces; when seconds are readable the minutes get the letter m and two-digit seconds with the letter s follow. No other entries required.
2h59
